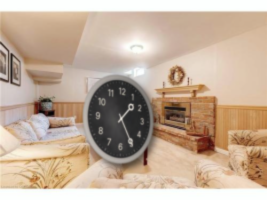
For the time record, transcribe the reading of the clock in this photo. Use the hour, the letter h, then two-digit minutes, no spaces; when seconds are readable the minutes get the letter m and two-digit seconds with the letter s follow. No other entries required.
1h25
